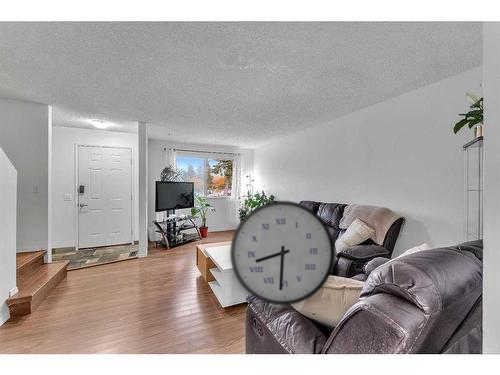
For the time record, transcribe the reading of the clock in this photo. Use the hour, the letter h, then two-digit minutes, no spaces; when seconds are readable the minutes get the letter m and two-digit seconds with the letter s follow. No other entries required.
8h31
